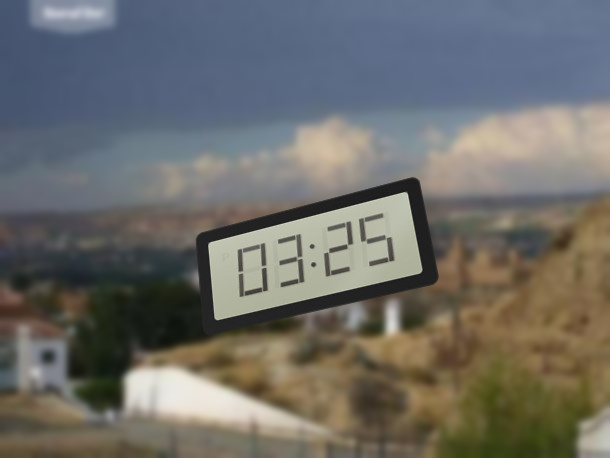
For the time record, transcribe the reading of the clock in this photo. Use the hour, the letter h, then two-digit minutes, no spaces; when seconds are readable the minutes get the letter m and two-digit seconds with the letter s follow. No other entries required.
3h25
